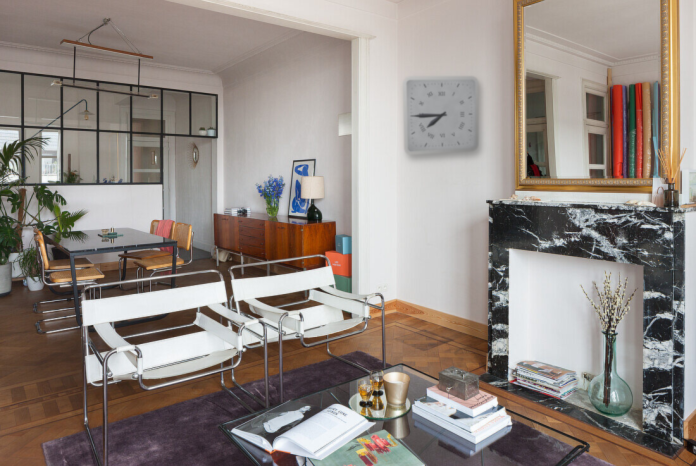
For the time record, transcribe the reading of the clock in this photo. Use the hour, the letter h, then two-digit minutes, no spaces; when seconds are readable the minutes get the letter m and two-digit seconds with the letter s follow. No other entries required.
7h45
